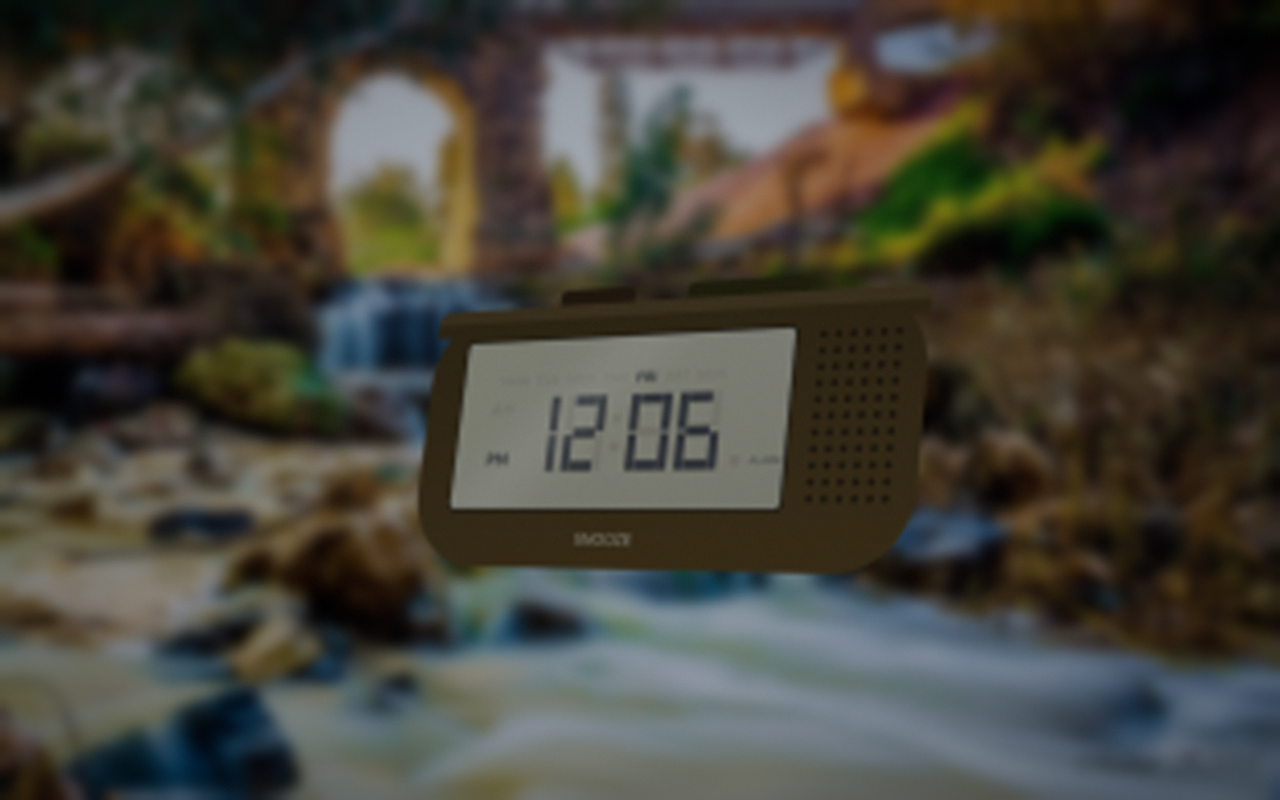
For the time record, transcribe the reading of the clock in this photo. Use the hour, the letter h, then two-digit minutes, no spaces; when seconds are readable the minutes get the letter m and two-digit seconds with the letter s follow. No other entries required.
12h06
